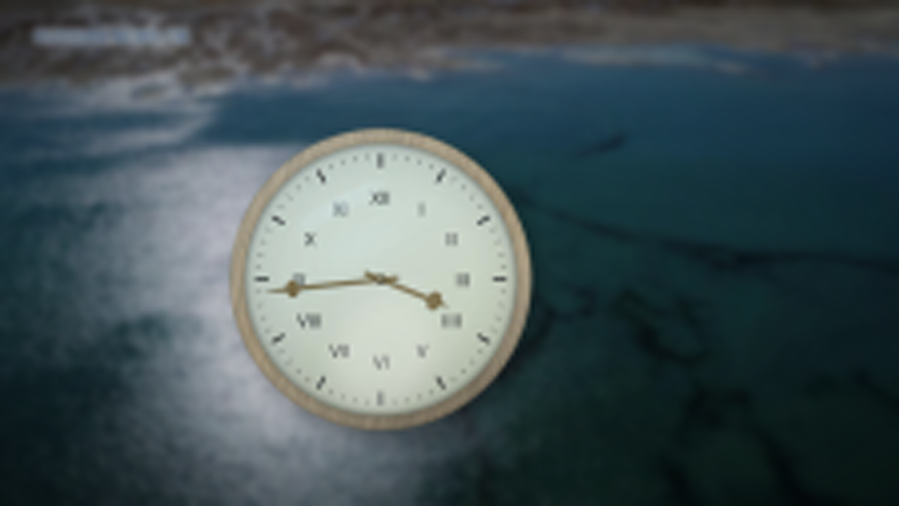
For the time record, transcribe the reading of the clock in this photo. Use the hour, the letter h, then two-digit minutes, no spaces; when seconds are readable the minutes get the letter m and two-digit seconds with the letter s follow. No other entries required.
3h44
